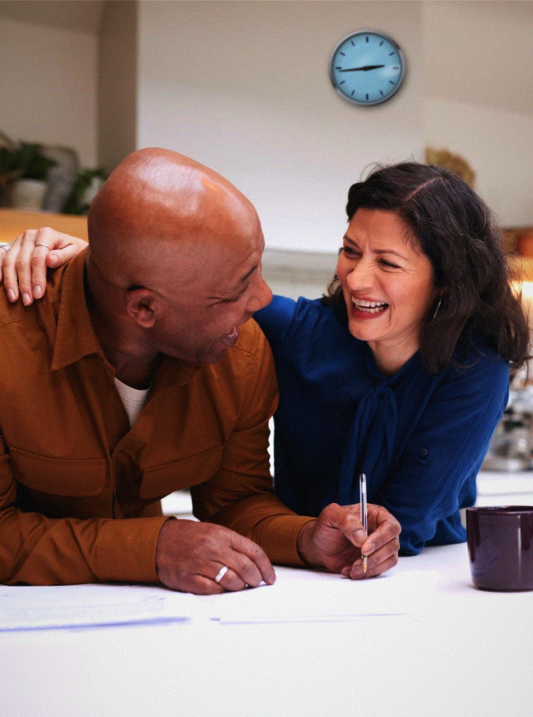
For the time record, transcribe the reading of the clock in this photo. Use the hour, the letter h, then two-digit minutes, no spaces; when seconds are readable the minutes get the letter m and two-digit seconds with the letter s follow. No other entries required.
2h44
